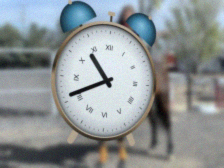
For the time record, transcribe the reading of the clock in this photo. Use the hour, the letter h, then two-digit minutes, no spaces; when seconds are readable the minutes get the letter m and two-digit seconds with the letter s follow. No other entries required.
10h41
